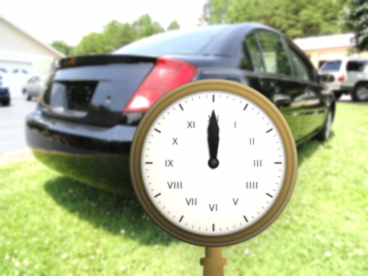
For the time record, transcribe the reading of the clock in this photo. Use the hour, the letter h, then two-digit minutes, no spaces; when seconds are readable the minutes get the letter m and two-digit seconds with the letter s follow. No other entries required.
12h00
